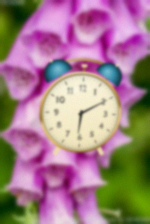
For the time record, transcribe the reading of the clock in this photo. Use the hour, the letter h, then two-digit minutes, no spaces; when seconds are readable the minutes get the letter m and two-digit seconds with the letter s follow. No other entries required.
6h10
